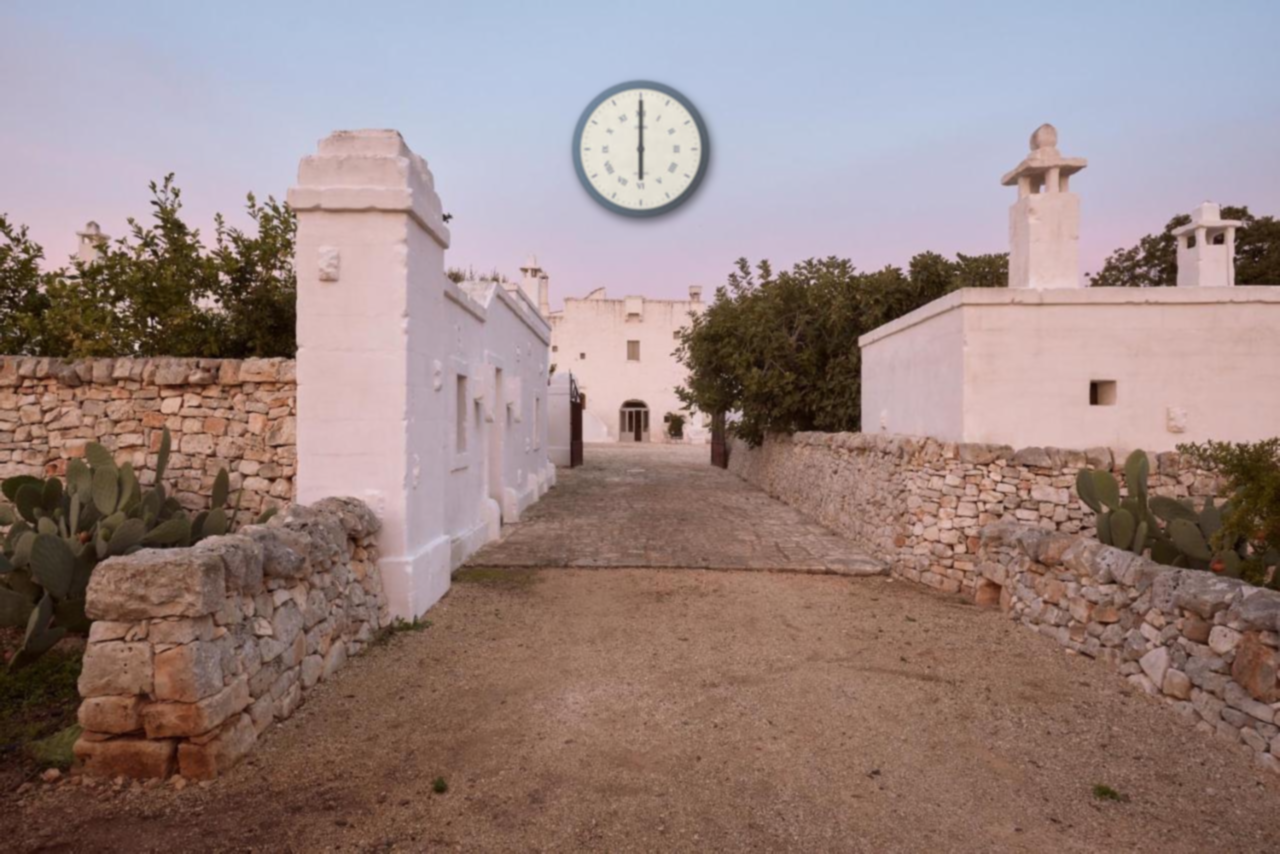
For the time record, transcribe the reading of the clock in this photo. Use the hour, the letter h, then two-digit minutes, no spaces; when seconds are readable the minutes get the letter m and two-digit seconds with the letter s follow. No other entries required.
6h00
